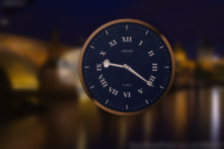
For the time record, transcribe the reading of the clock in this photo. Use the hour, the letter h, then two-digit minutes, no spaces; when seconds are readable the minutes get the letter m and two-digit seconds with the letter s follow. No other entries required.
9h21
